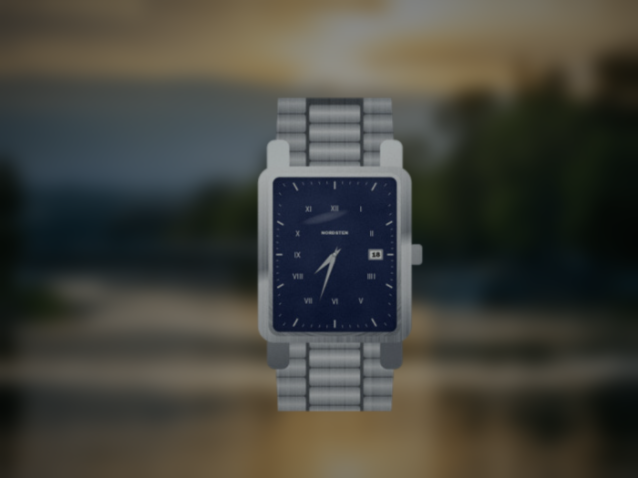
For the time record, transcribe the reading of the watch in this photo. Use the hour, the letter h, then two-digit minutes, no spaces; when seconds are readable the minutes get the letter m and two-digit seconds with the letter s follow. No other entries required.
7h33
